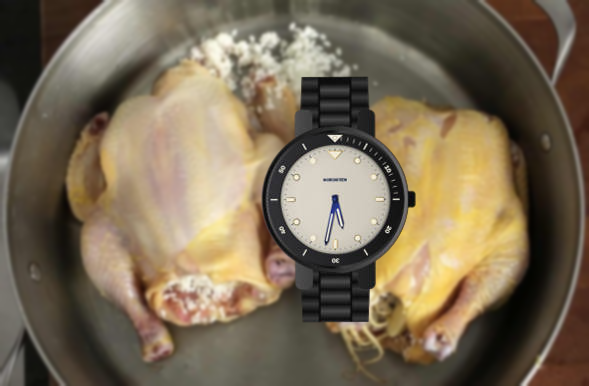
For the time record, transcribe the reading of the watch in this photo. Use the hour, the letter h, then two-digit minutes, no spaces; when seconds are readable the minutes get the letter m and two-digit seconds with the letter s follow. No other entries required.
5h32
